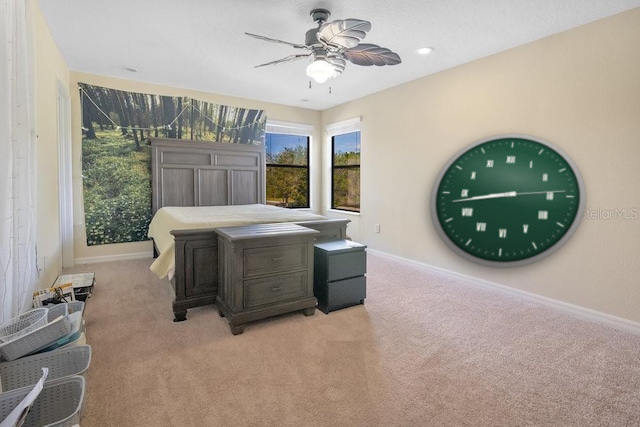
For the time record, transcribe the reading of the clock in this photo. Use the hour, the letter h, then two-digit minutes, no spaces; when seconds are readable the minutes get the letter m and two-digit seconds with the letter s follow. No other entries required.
8h43m14s
